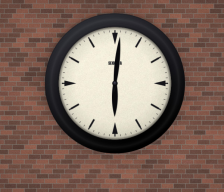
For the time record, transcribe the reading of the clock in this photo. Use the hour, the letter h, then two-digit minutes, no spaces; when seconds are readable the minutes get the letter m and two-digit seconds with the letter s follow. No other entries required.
6h01
